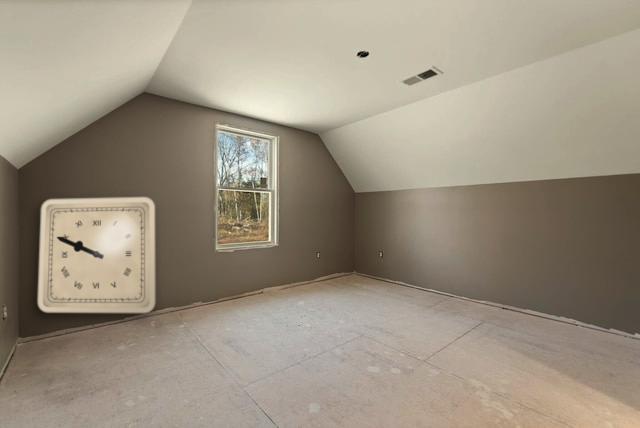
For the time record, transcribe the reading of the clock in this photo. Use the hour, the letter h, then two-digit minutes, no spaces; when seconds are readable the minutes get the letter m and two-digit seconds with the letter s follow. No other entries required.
9h49
